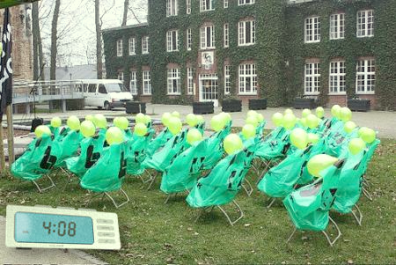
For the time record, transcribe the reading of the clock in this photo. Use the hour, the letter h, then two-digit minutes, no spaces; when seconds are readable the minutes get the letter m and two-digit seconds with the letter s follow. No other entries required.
4h08
